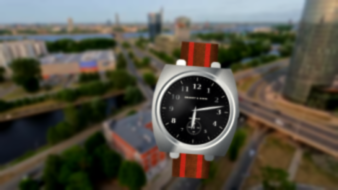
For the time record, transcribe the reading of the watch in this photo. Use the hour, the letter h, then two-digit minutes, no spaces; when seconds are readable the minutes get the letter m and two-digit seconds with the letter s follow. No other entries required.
6h13
